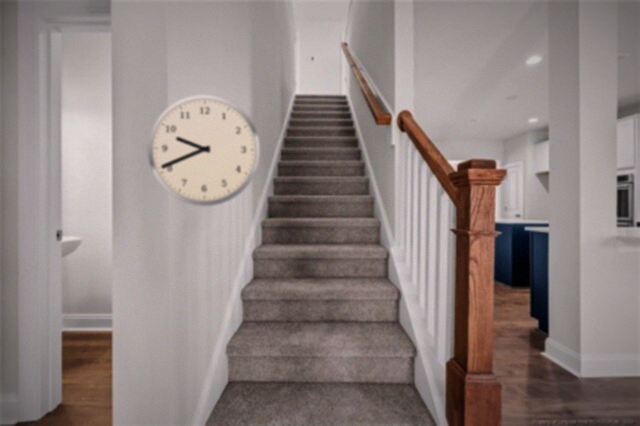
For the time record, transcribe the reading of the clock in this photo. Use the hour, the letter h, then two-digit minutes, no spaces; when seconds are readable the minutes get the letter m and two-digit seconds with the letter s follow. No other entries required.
9h41
